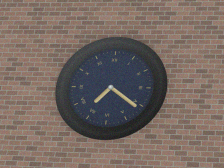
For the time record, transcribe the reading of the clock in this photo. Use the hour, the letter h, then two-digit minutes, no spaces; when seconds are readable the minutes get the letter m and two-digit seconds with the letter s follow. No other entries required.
7h21
